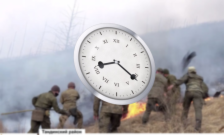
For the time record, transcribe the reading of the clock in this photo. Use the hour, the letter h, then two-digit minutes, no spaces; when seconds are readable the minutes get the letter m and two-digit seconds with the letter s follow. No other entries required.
8h21
